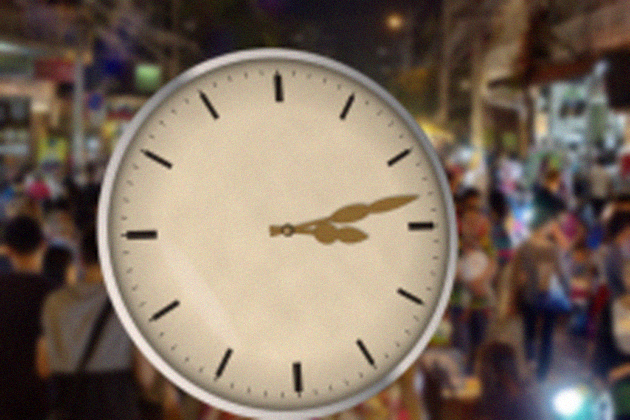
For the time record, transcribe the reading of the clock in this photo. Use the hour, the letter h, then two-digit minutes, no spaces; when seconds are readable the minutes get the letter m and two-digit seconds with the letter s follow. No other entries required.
3h13
